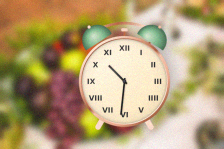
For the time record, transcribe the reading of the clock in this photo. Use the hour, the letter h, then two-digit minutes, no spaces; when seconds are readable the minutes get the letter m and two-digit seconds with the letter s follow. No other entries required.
10h31
